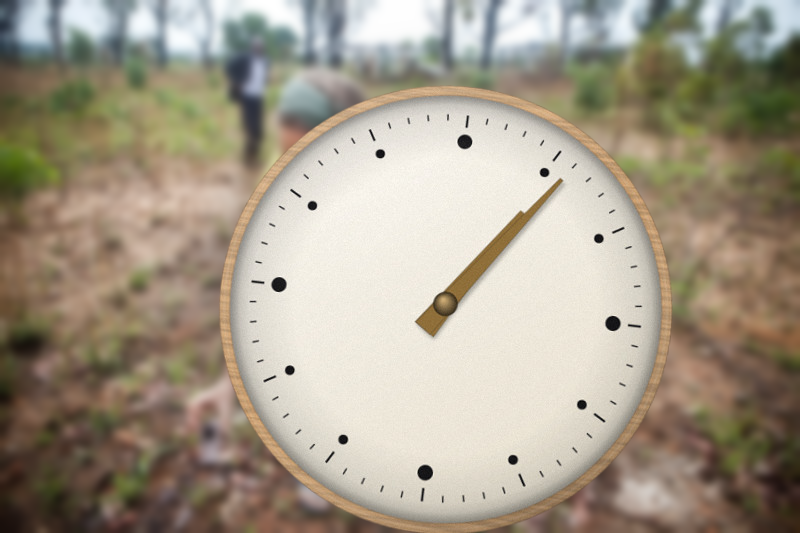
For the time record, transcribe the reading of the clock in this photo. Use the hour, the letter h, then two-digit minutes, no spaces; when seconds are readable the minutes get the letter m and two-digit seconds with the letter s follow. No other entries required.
1h06
